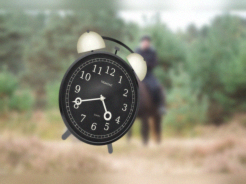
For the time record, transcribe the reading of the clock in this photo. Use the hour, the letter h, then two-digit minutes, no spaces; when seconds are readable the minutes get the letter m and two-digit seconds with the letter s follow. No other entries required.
4h41
